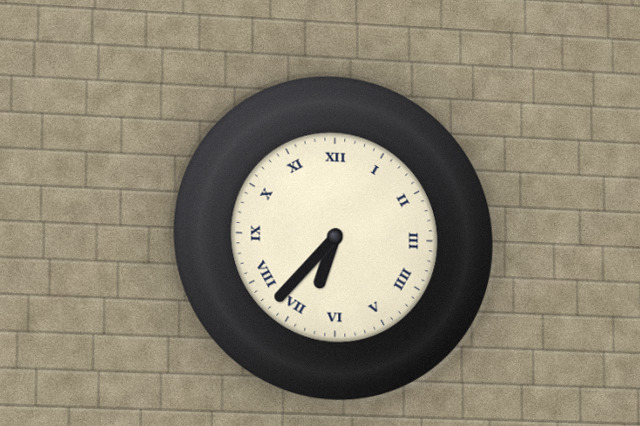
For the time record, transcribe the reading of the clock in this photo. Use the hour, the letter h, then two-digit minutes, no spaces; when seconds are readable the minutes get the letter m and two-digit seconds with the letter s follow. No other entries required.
6h37
